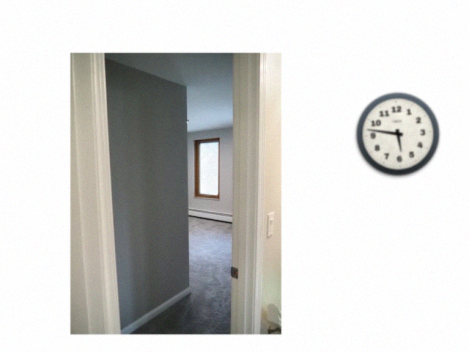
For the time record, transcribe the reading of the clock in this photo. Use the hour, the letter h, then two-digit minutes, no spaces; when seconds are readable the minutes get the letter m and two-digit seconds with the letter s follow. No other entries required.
5h47
